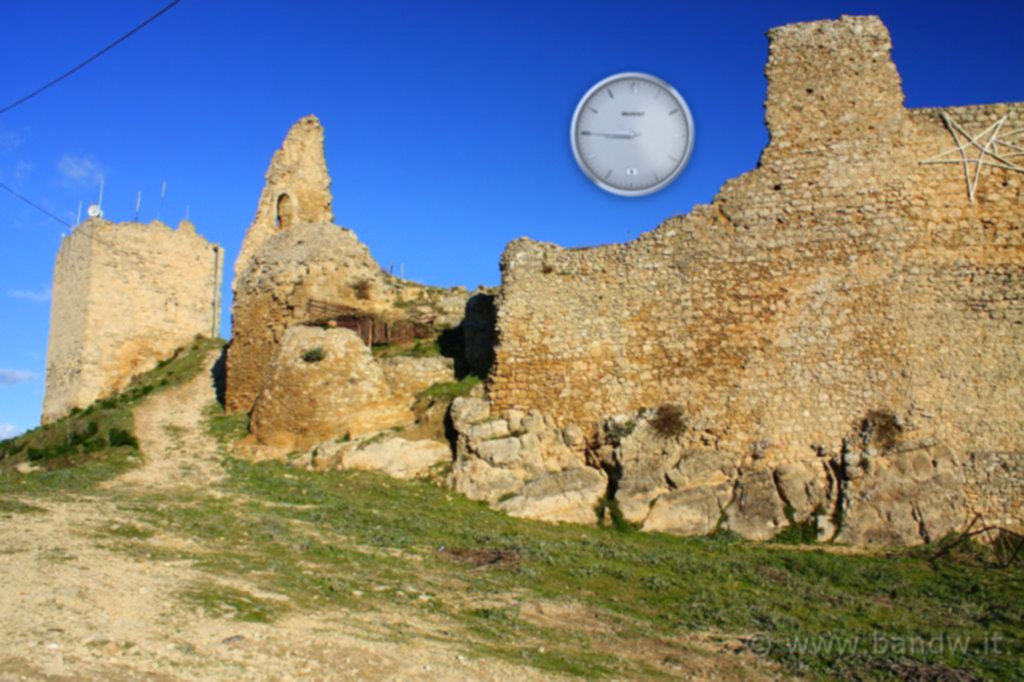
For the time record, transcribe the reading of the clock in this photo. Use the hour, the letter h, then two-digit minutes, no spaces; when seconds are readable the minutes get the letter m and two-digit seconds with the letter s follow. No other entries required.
8h45
